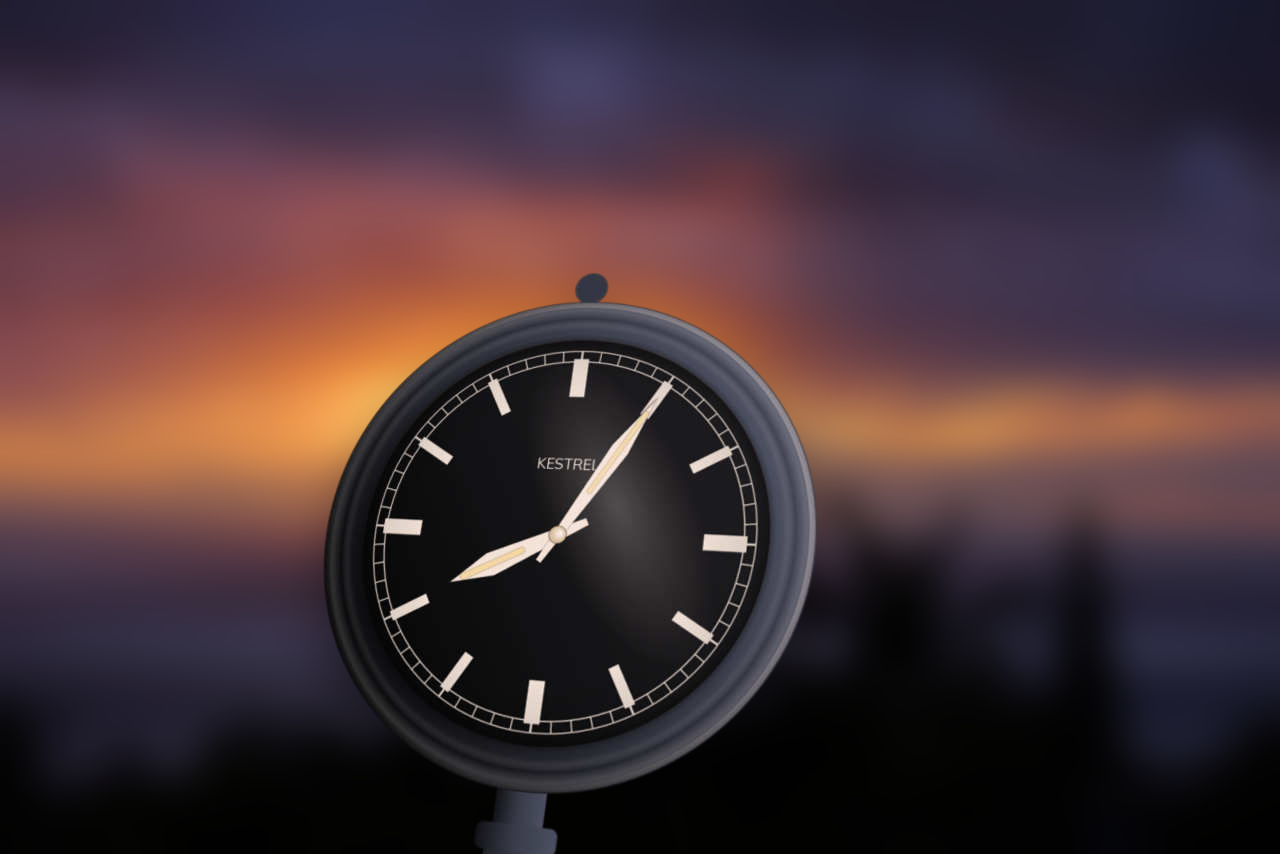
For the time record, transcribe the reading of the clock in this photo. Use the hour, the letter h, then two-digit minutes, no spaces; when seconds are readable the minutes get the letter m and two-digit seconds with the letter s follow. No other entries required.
8h05
